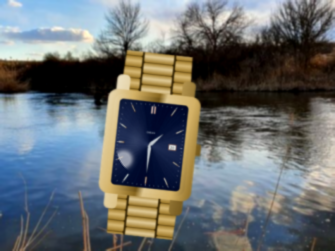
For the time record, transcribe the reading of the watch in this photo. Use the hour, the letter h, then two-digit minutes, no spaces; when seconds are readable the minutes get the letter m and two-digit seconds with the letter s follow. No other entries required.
1h30
